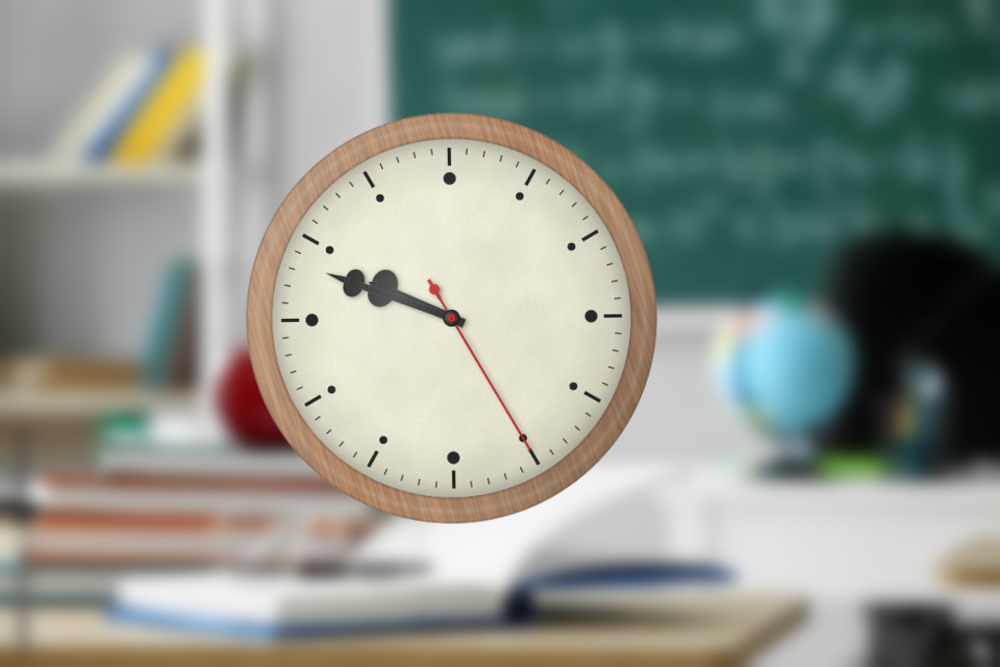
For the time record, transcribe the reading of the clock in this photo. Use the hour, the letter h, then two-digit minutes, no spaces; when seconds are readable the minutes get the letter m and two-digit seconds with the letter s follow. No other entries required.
9h48m25s
